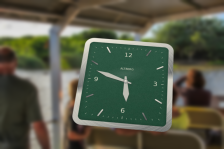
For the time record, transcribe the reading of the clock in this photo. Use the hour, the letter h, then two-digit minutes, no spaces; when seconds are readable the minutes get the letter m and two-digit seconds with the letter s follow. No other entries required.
5h48
